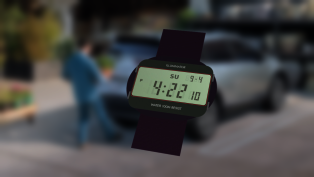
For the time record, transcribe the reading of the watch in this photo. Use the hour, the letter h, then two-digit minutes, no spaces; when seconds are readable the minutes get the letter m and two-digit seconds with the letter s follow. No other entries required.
4h22m10s
